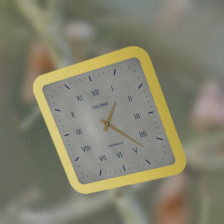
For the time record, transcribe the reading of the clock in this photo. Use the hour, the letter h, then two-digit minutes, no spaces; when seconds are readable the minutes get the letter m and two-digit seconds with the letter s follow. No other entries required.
1h23
